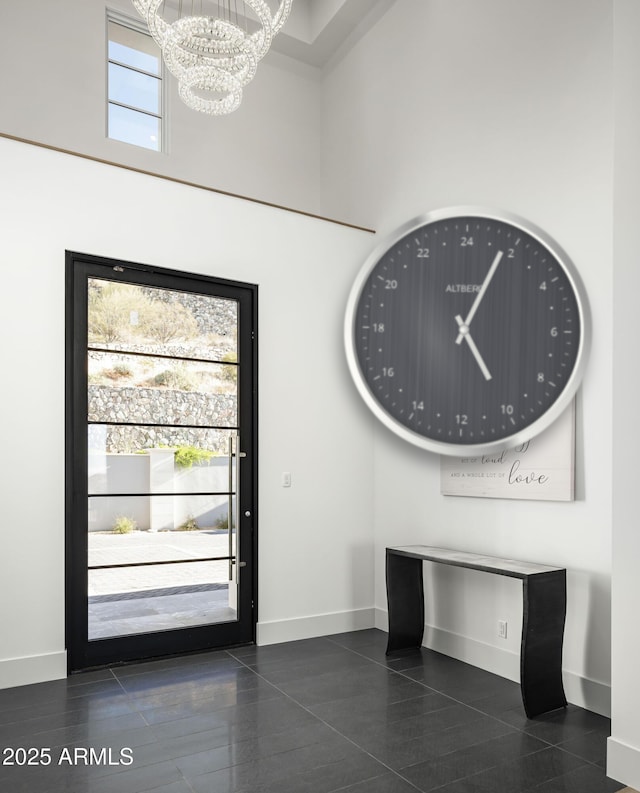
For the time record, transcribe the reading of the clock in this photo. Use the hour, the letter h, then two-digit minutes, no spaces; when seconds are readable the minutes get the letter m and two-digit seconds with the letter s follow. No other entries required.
10h04
